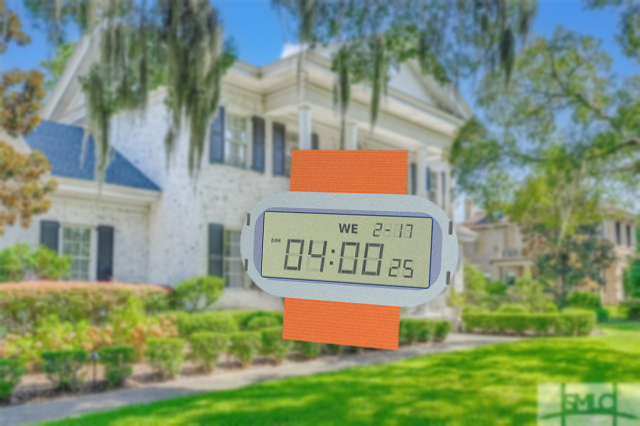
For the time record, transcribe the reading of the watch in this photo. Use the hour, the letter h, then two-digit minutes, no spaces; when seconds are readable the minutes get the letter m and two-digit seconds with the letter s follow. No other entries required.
4h00m25s
